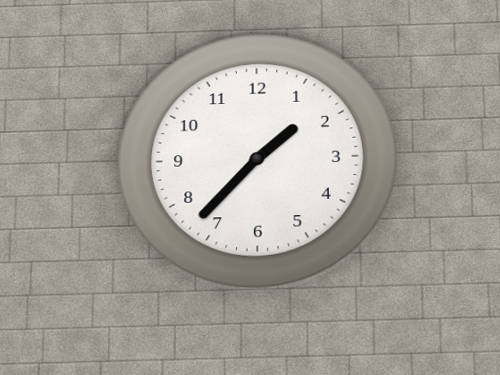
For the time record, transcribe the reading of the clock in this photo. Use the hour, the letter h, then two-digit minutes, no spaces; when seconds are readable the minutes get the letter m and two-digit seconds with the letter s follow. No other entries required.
1h37
